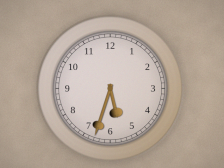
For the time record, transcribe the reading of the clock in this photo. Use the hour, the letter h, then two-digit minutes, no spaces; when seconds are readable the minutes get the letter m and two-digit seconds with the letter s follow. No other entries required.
5h33
